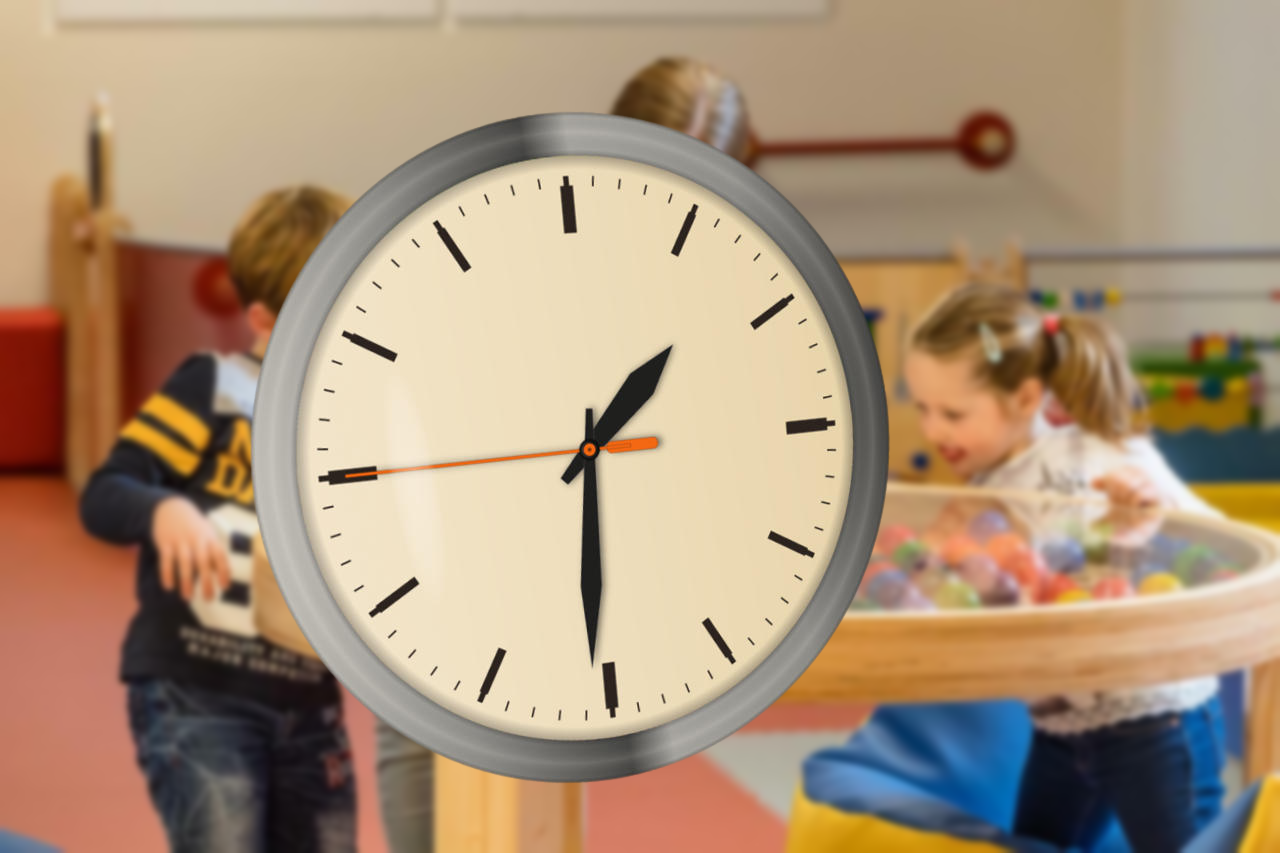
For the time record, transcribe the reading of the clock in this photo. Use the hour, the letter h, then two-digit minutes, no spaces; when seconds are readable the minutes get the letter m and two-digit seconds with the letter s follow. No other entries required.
1h30m45s
